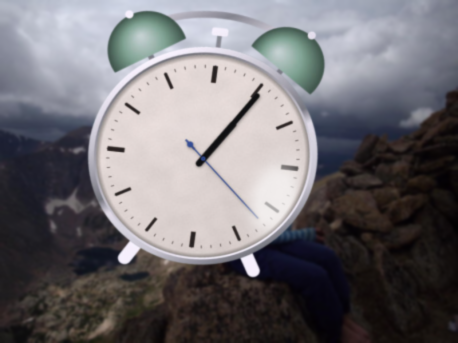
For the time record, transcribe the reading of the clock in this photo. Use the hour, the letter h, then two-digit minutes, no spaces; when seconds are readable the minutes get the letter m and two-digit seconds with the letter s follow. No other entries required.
1h05m22s
